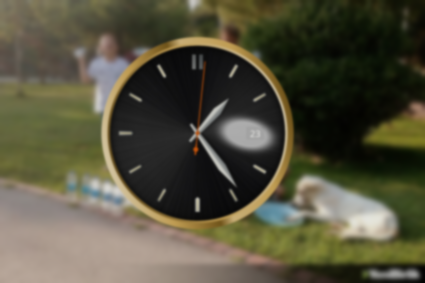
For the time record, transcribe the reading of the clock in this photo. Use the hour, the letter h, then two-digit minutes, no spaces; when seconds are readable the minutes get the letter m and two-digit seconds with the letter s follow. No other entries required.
1h24m01s
